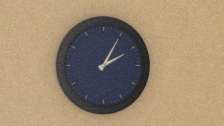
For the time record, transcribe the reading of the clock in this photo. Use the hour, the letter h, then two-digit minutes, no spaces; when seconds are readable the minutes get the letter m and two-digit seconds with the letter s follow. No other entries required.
2h05
